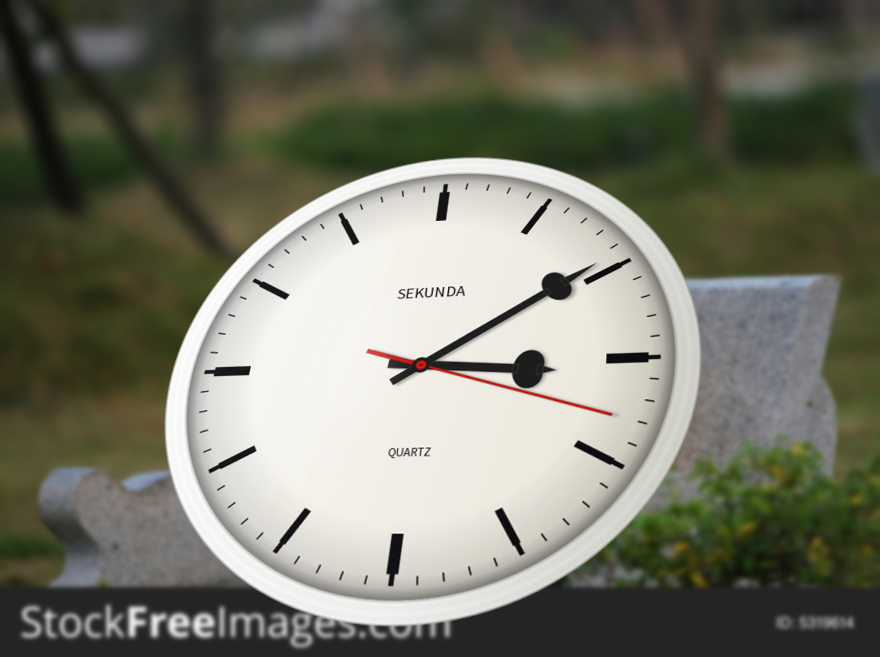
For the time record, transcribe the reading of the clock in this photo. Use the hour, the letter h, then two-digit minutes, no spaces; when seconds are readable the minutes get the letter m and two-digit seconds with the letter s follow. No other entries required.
3h09m18s
